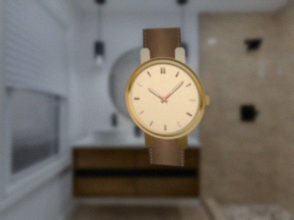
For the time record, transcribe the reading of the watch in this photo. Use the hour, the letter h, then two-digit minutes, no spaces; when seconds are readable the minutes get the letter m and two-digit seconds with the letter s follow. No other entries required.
10h08
